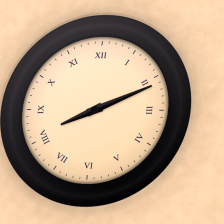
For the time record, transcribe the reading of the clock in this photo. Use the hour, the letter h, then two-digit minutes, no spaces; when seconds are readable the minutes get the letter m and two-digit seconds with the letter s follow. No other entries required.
8h11
